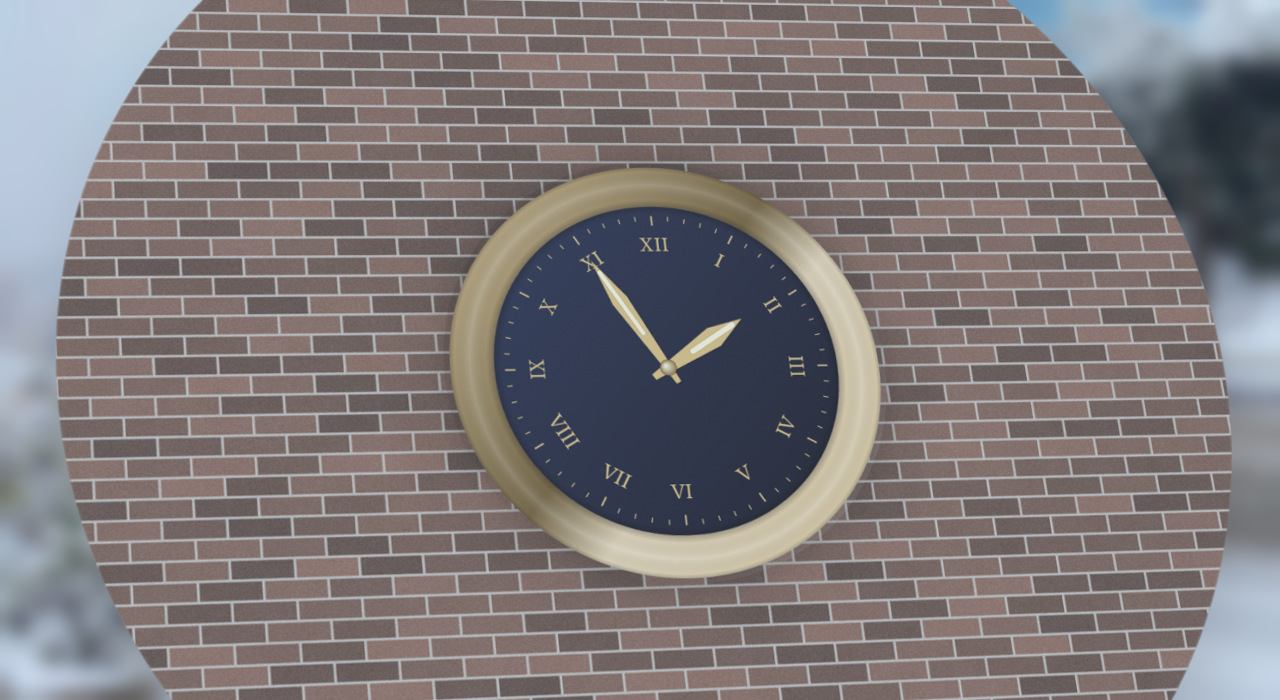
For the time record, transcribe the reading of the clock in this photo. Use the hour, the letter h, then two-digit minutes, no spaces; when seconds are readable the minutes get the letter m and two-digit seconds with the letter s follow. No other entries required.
1h55
